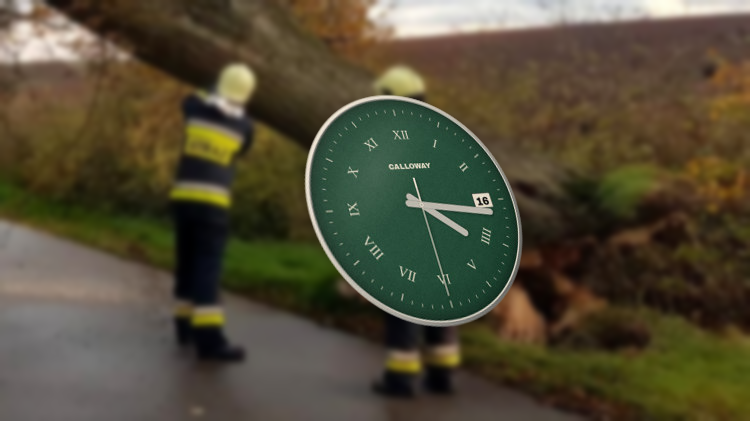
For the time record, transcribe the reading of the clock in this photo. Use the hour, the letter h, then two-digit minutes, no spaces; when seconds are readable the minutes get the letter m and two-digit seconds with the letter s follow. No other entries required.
4h16m30s
